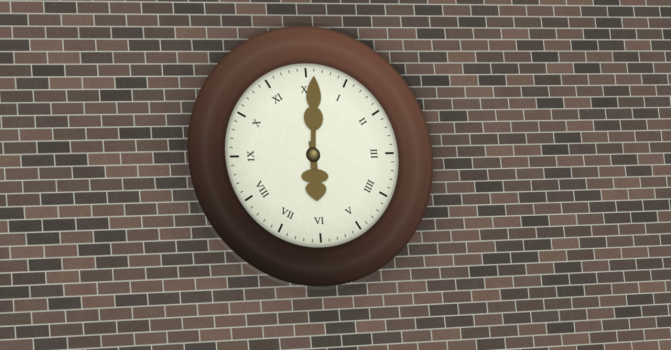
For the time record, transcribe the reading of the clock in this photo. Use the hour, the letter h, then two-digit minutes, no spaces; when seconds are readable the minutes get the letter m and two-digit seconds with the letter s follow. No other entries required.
6h01
